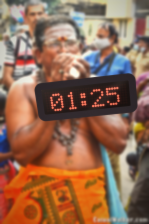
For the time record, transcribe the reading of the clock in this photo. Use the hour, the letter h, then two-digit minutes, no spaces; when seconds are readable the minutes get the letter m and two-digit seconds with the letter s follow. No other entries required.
1h25
